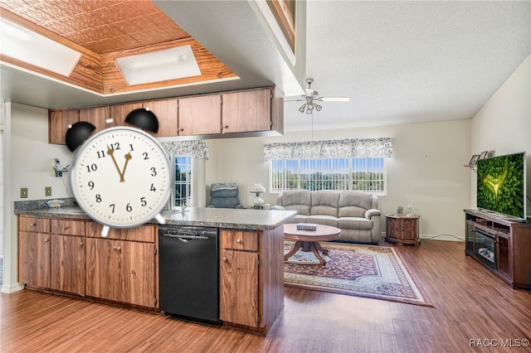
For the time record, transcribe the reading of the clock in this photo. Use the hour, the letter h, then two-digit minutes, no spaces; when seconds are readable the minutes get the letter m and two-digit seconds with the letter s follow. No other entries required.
12h58
